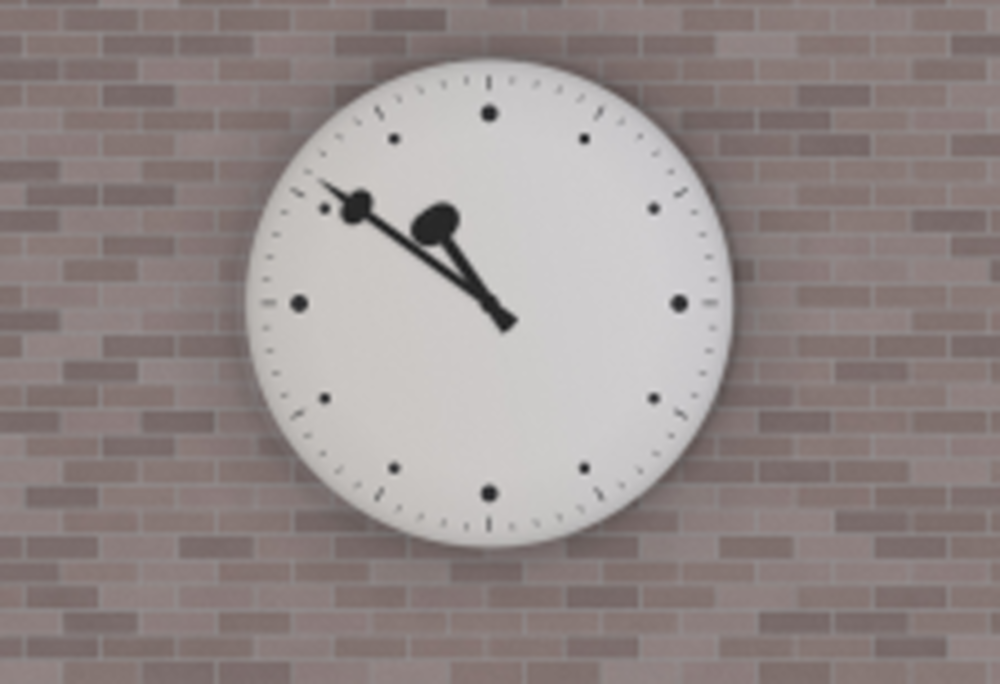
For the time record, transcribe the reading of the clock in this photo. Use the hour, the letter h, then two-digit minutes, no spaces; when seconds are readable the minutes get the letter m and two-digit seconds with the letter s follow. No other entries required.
10h51
